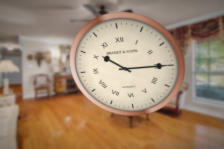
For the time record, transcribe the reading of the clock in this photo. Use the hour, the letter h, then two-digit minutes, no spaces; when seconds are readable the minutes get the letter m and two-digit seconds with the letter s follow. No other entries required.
10h15
